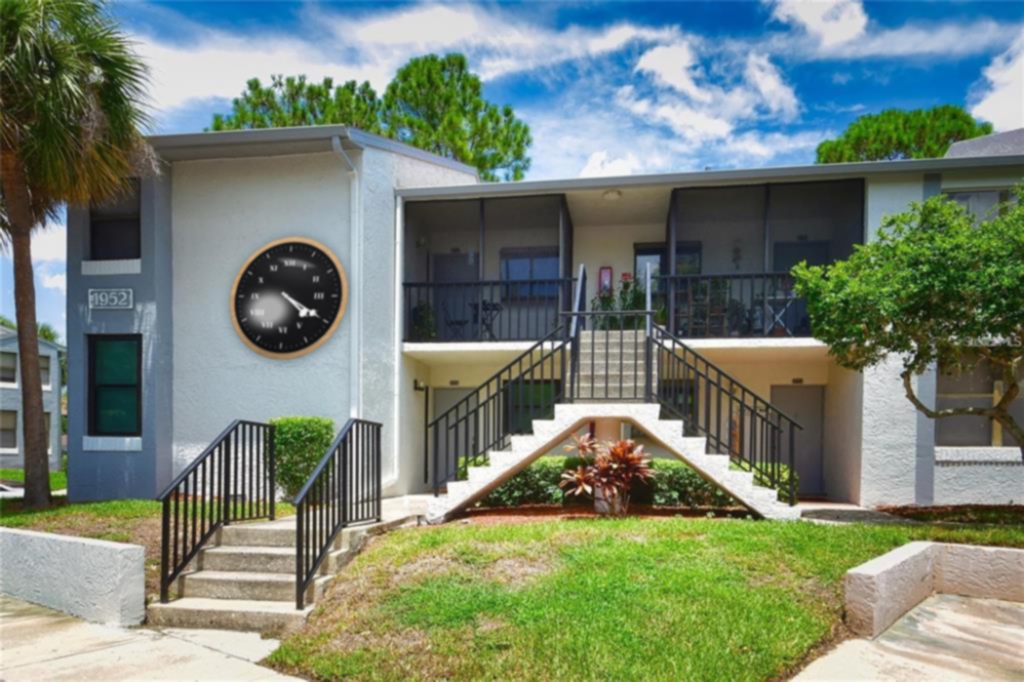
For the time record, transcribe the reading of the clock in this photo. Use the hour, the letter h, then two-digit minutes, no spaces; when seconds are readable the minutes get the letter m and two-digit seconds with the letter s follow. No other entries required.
4h20
